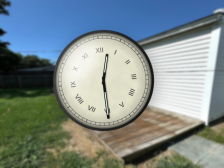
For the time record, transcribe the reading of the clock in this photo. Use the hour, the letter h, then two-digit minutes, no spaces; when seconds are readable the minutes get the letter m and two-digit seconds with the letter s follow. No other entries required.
12h30
